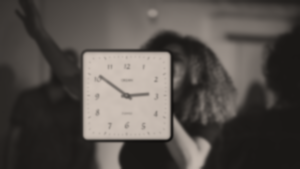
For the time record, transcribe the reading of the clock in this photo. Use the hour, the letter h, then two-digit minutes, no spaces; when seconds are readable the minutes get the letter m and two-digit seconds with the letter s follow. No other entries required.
2h51
